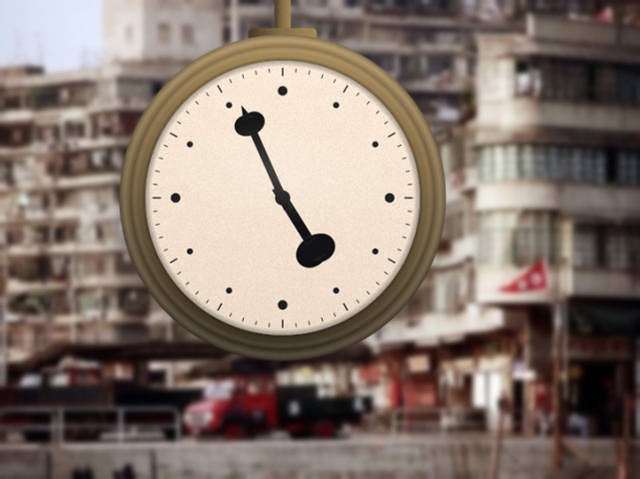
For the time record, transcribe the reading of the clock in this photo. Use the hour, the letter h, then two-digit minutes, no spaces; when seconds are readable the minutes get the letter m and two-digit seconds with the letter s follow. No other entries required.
4h56
